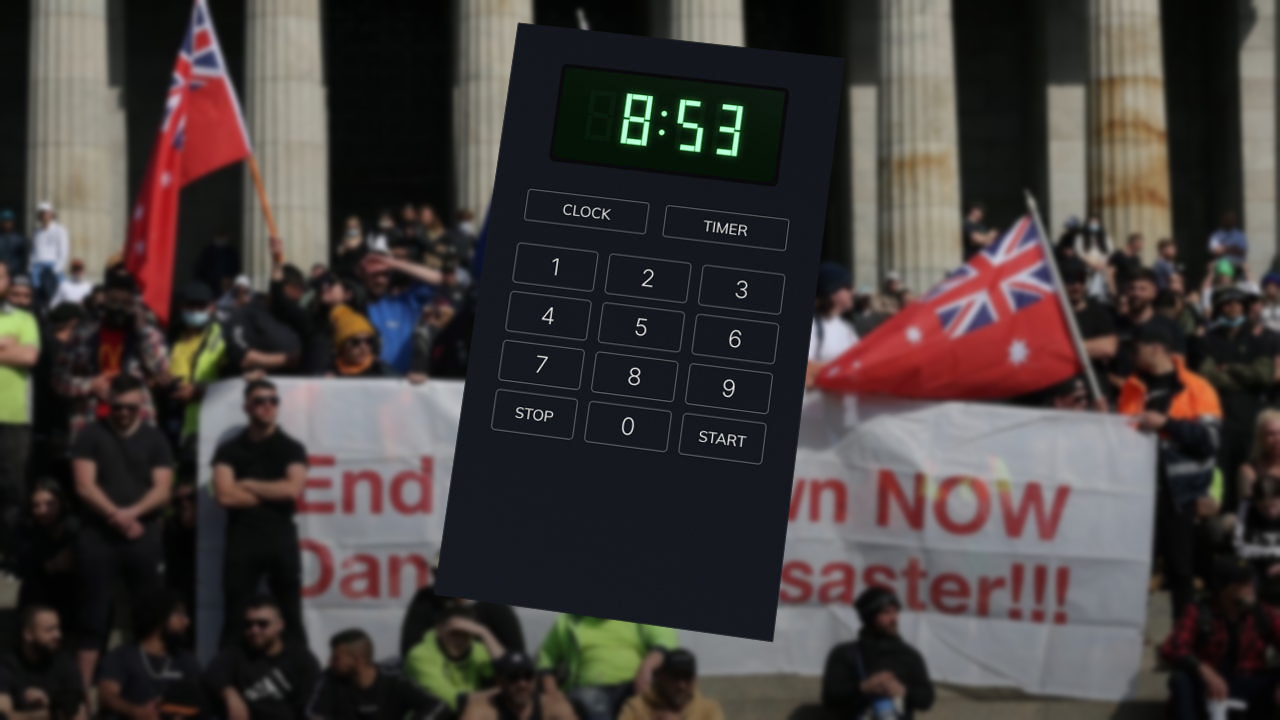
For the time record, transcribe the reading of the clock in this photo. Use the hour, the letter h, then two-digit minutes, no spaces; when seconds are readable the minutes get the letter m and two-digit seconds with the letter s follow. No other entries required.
8h53
